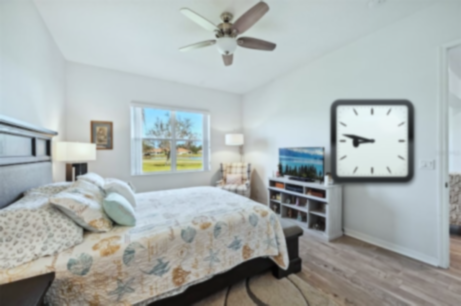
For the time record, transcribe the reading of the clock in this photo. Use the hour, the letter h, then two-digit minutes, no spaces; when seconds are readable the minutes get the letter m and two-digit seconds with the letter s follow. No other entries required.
8h47
